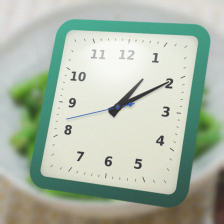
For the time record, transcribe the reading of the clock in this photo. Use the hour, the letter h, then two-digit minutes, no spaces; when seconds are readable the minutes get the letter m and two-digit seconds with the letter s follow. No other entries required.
1h09m42s
